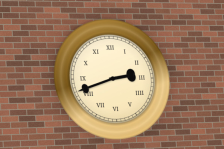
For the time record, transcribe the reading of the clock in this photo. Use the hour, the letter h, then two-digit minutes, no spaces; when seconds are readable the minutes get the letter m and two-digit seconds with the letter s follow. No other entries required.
2h42
